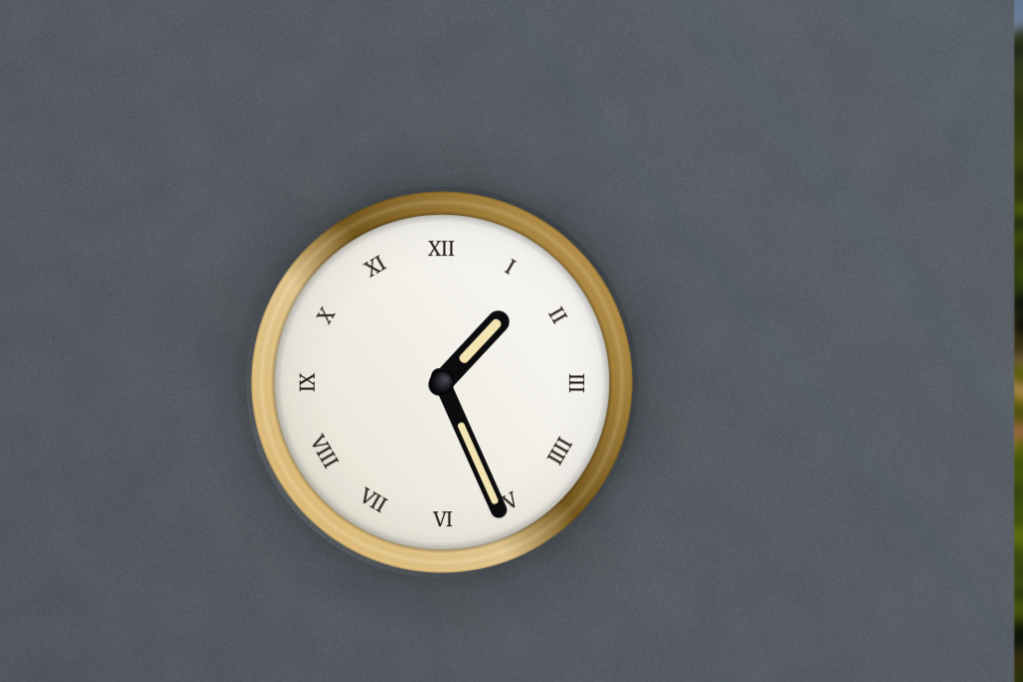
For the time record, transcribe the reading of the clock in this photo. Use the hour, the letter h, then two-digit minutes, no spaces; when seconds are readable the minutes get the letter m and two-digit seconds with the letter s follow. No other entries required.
1h26
